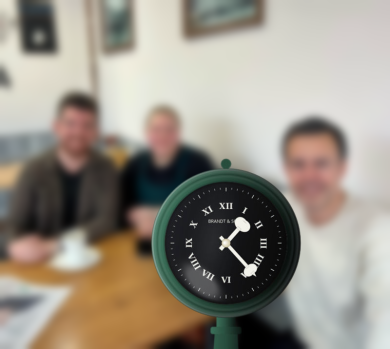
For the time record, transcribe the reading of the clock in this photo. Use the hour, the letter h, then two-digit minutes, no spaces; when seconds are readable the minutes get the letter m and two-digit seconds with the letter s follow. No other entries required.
1h23
